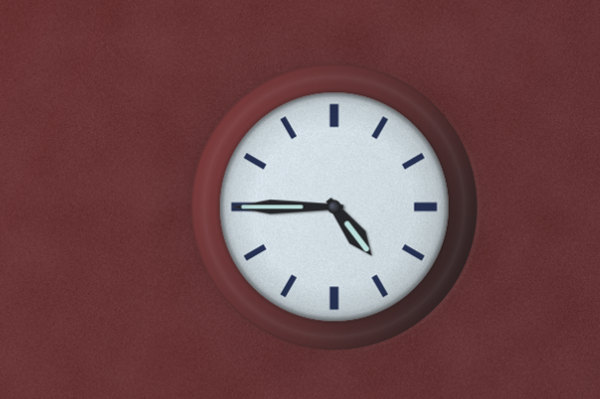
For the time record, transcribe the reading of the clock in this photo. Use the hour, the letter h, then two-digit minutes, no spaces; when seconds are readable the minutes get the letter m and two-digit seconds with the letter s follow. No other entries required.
4h45
